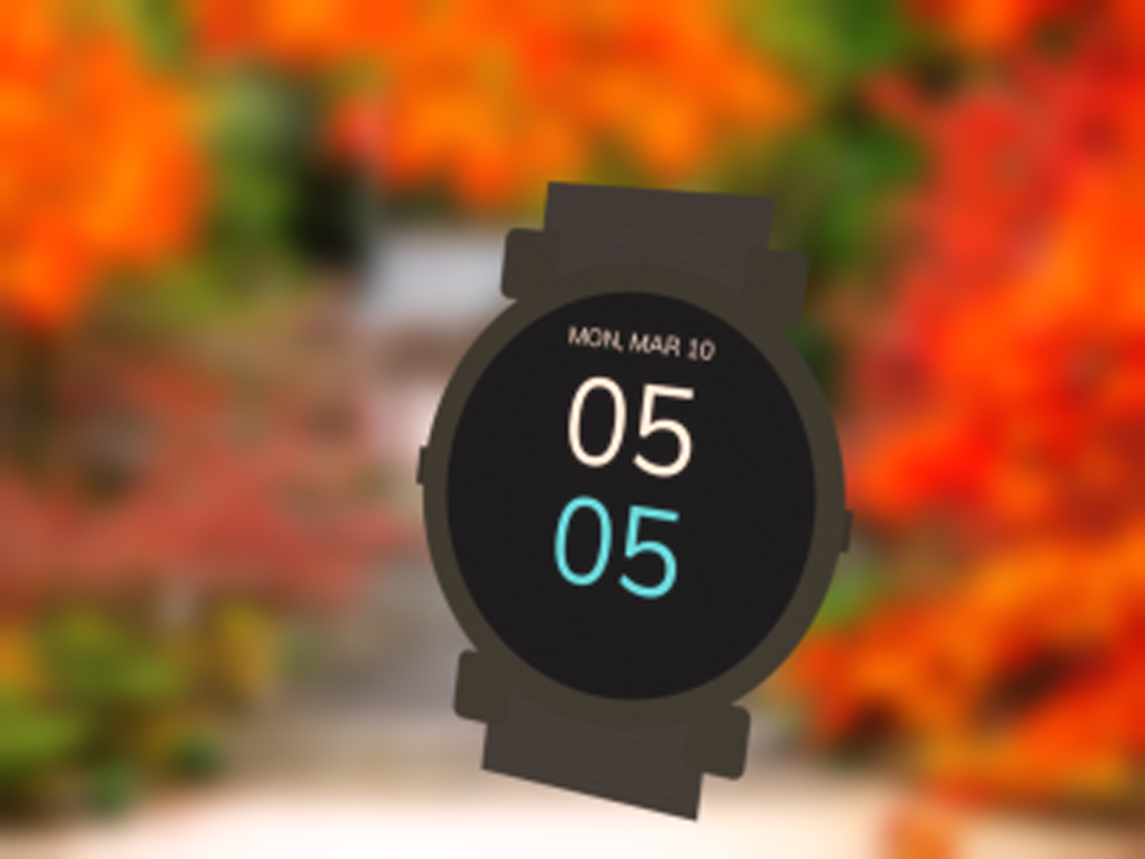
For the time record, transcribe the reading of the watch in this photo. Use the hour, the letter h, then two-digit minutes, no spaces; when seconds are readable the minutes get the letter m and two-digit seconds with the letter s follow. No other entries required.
5h05
